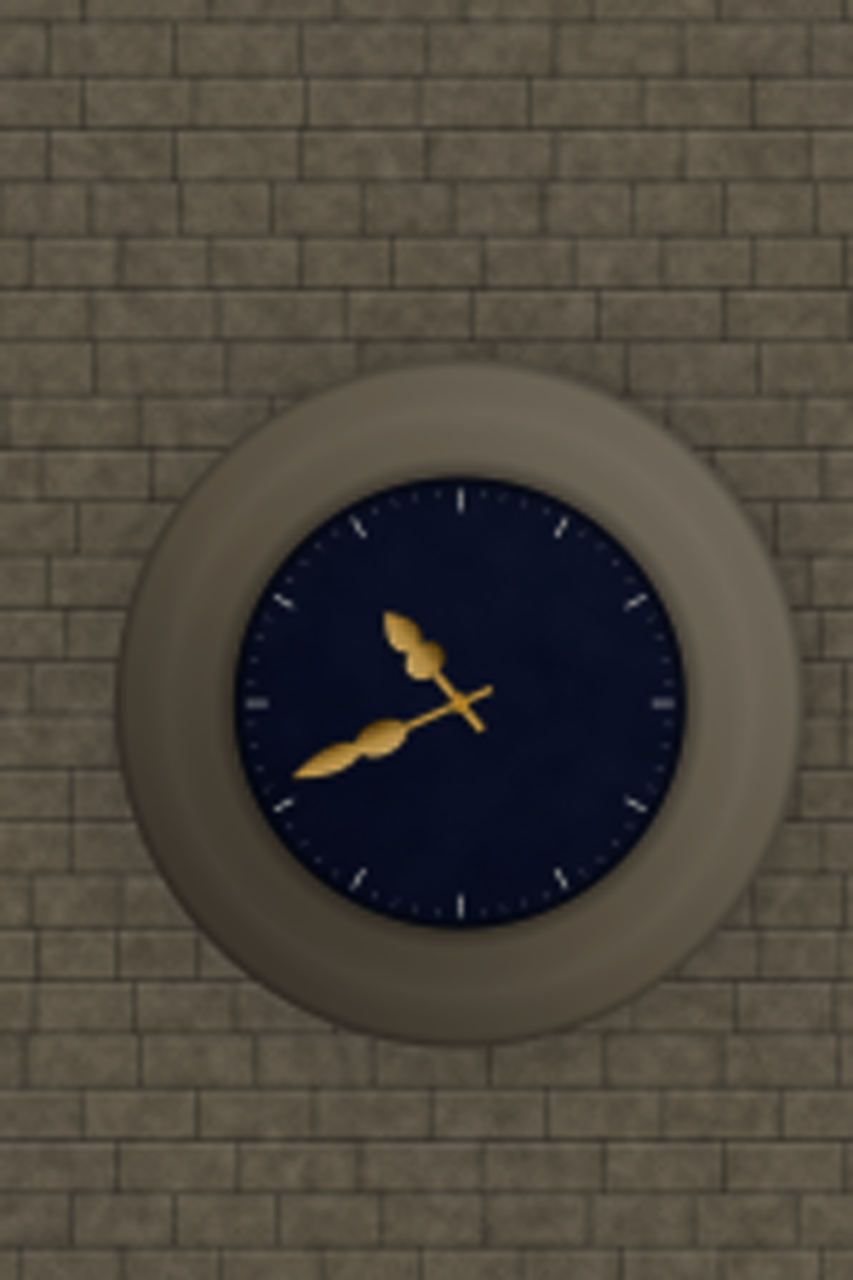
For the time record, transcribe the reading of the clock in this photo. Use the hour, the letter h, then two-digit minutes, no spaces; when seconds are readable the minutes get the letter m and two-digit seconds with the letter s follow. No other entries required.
10h41
